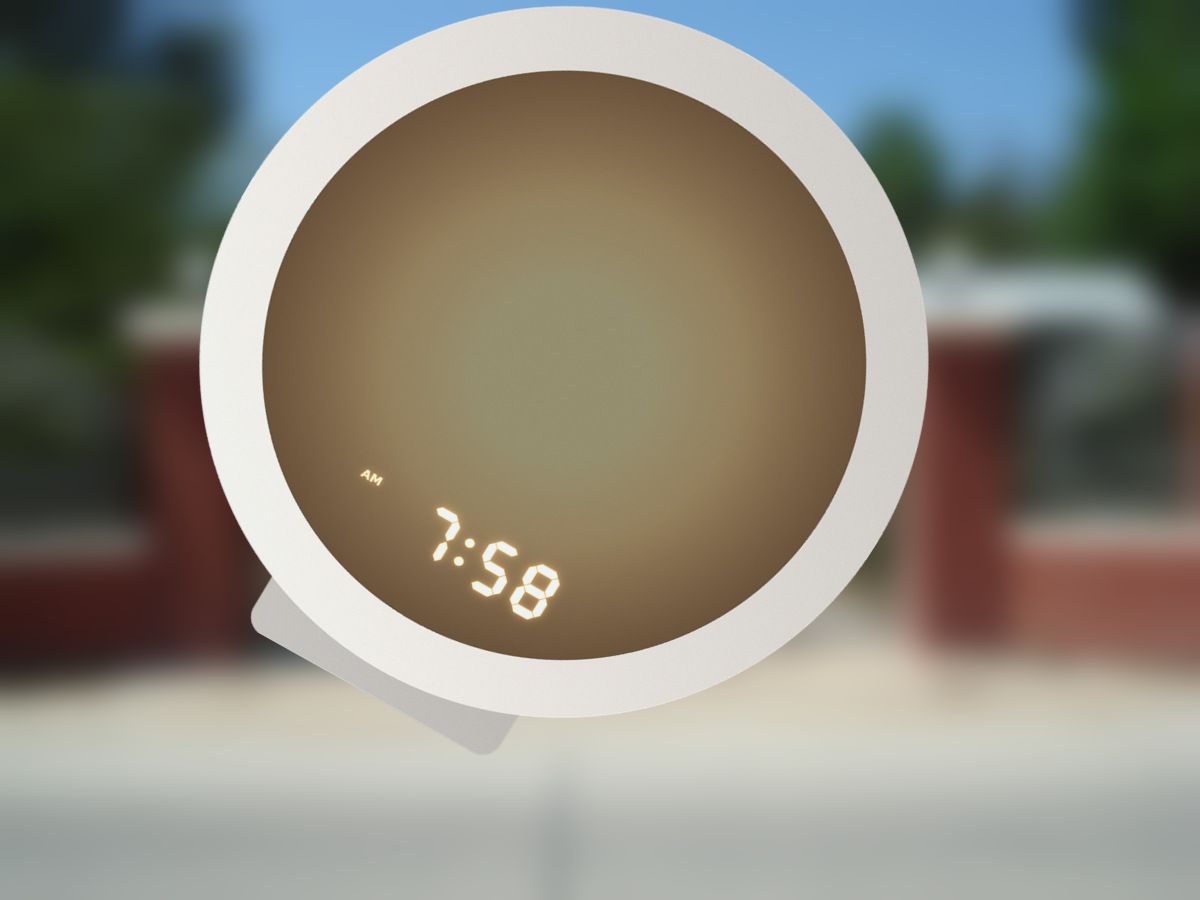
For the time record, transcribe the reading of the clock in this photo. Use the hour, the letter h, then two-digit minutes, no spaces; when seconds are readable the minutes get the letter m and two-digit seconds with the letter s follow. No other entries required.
7h58
